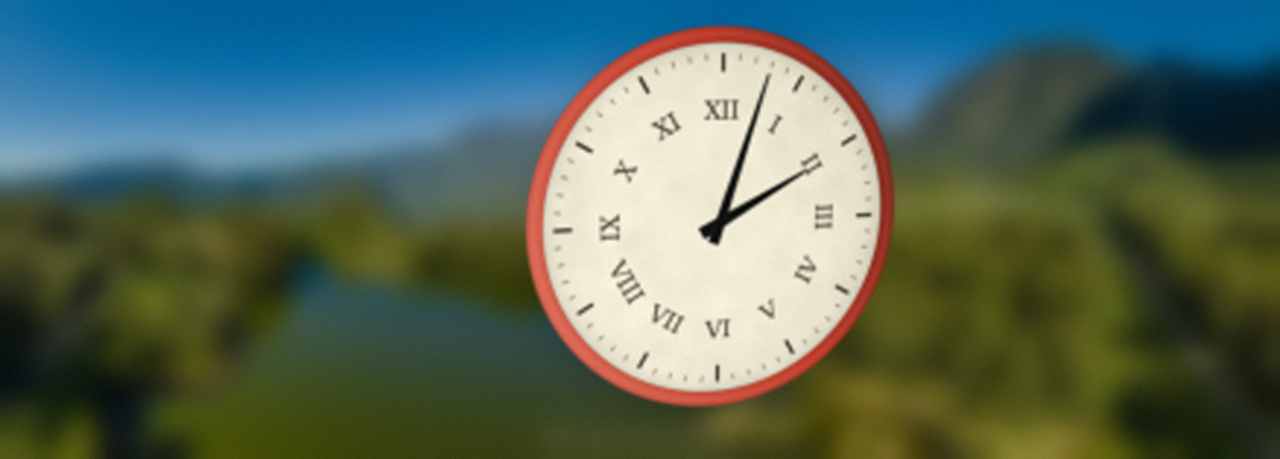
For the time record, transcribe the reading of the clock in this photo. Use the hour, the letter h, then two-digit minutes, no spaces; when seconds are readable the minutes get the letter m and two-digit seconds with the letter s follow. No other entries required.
2h03
